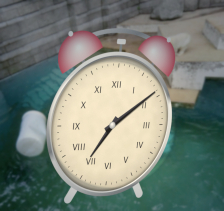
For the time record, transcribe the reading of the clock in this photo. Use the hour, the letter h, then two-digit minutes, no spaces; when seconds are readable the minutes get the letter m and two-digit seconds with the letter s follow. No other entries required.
7h09
